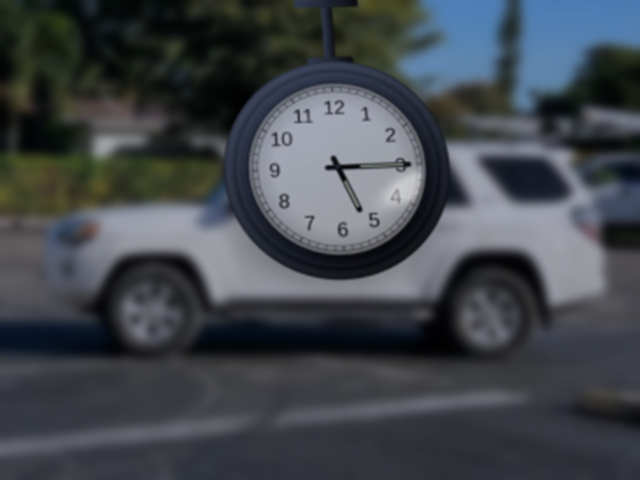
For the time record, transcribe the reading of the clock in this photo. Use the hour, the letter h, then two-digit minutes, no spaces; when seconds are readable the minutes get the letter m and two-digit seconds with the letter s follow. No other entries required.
5h15
